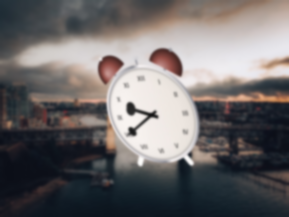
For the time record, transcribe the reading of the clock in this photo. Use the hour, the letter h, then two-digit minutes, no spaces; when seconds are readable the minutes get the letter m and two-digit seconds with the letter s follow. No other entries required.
9h40
